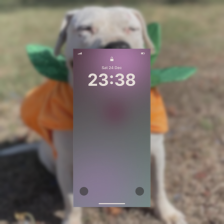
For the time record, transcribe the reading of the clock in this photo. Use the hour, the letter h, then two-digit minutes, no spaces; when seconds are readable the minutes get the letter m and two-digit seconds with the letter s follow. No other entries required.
23h38
